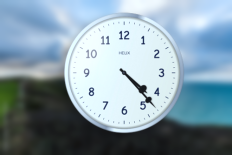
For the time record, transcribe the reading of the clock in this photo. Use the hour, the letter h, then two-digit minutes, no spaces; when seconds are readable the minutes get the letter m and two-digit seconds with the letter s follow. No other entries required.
4h23
